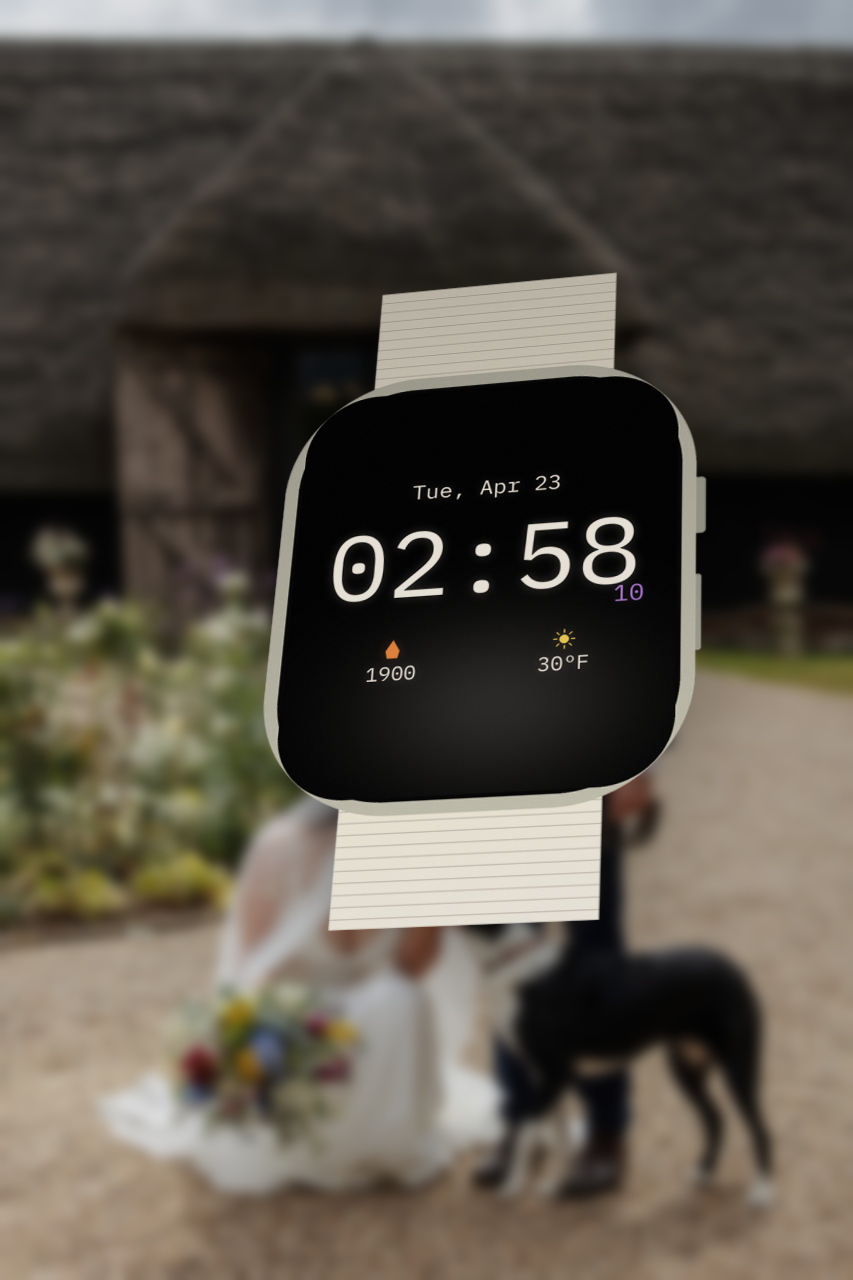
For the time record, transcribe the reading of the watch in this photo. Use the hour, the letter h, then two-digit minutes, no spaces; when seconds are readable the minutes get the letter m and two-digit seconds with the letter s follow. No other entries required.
2h58m10s
